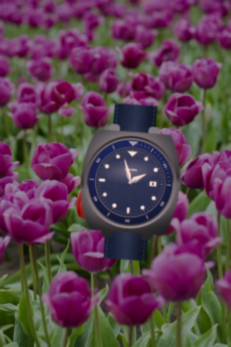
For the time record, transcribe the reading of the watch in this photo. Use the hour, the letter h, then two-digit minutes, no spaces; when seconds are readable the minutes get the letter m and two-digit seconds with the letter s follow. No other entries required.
1h57
